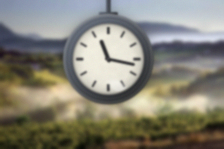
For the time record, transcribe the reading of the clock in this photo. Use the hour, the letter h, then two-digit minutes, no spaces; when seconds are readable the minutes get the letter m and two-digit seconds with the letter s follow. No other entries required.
11h17
